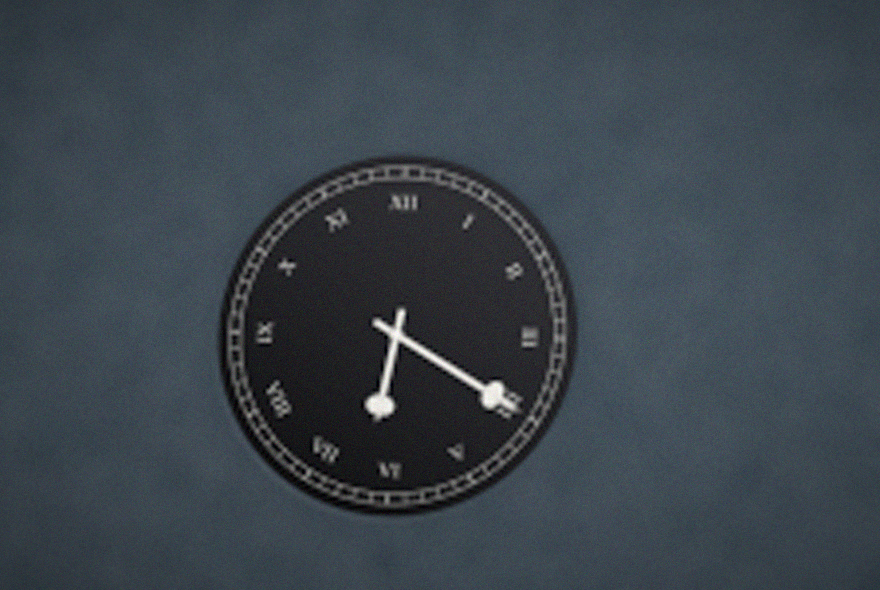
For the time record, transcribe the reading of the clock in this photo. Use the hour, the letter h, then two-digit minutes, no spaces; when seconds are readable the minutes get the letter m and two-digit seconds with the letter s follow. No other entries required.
6h20
